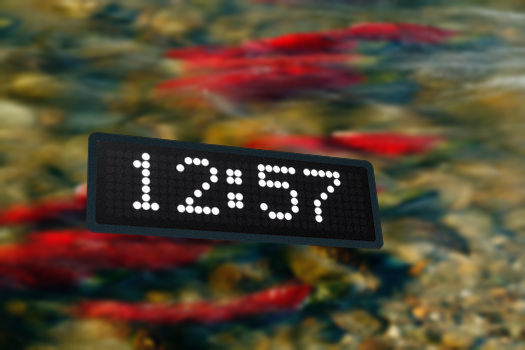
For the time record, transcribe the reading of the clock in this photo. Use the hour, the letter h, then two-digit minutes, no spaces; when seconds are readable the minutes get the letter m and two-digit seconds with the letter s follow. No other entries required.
12h57
